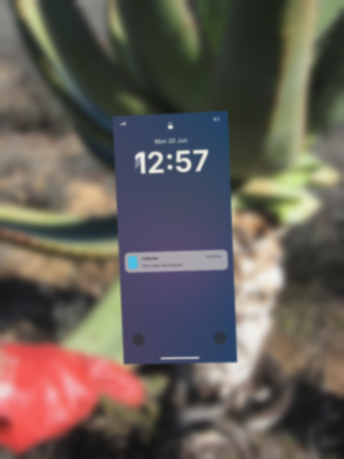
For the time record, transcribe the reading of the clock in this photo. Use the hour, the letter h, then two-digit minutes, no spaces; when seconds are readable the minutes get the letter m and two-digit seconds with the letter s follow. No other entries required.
12h57
